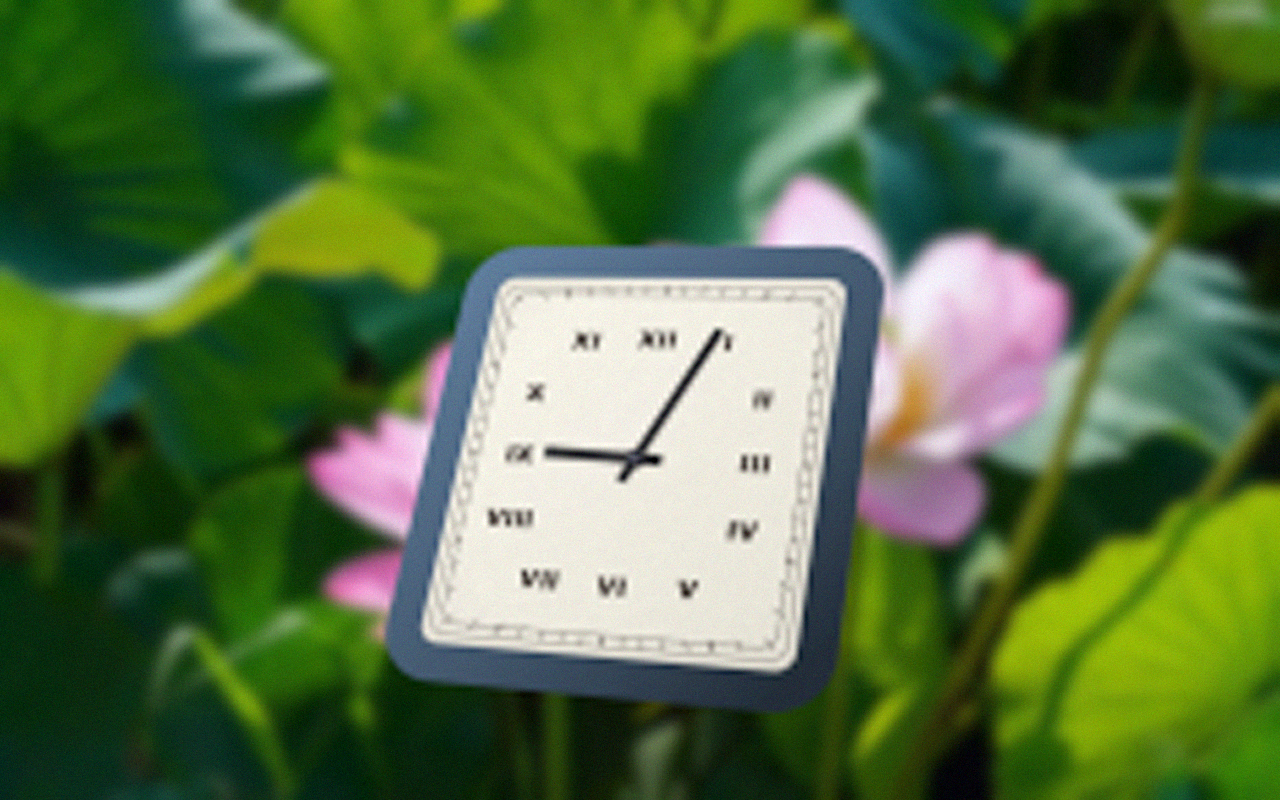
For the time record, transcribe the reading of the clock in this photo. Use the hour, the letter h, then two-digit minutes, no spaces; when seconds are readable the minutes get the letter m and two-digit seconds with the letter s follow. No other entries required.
9h04
